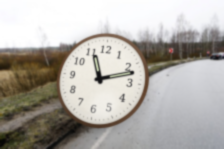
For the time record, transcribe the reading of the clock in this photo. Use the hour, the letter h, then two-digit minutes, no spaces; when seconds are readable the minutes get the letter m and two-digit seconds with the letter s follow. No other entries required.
11h12
